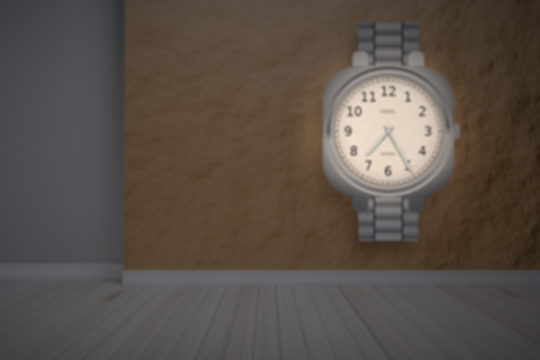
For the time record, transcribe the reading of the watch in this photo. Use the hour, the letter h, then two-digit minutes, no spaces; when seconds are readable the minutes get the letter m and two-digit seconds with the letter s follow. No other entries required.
7h25
